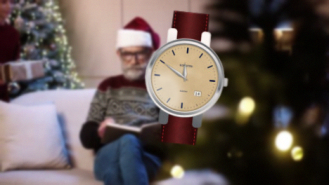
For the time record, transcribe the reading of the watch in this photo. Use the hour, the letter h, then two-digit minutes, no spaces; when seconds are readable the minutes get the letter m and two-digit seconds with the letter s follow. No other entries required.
11h50
